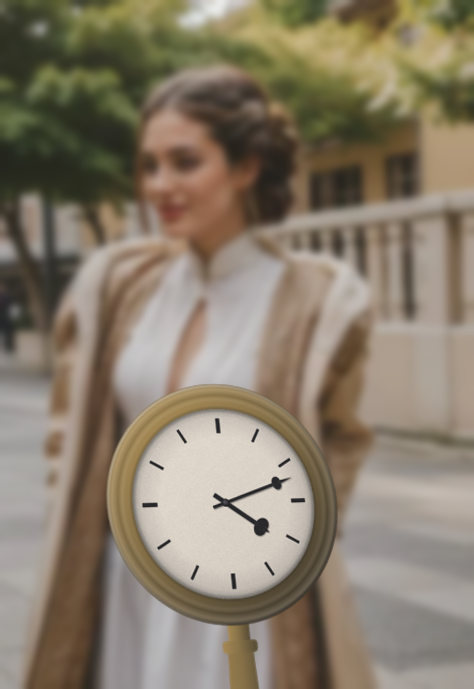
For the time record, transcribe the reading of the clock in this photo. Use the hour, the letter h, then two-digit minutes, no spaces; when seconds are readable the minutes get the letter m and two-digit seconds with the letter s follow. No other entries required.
4h12
